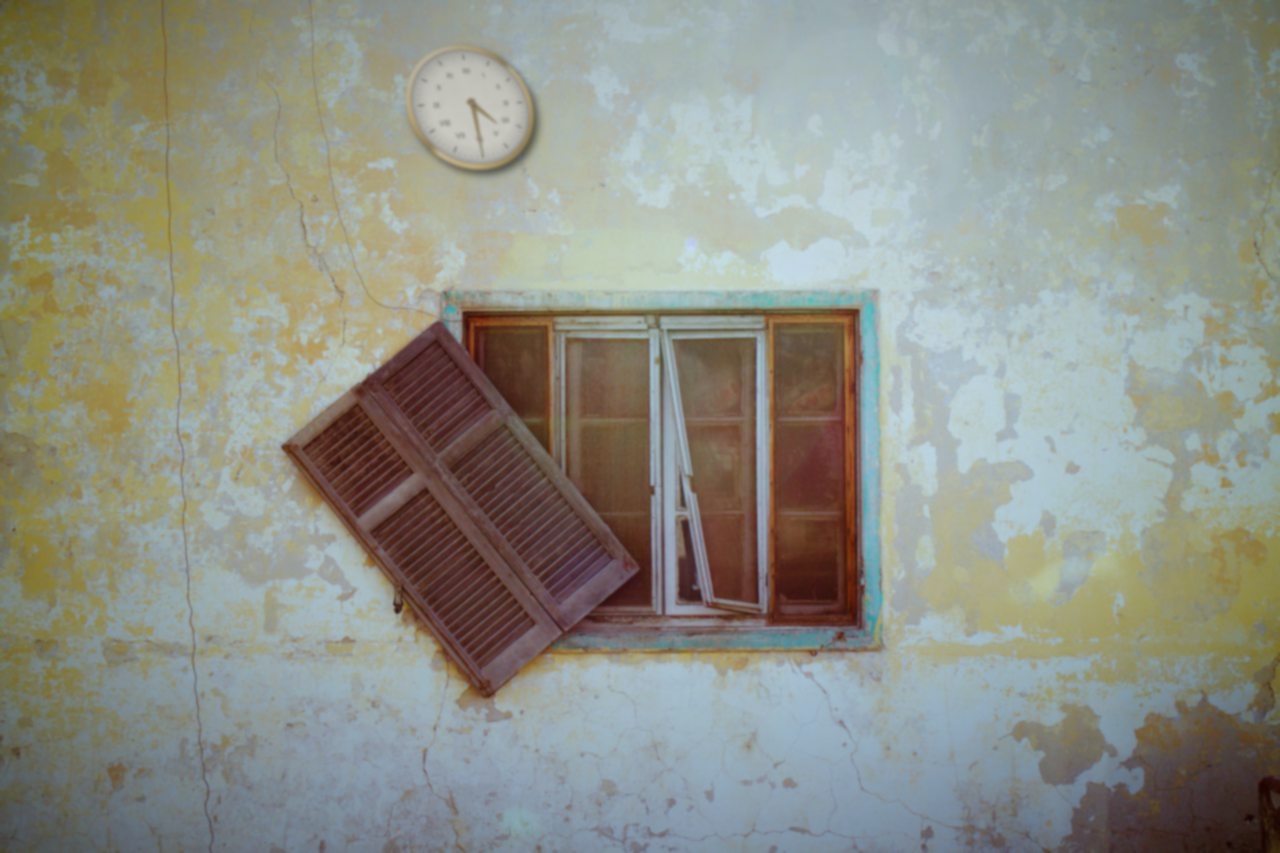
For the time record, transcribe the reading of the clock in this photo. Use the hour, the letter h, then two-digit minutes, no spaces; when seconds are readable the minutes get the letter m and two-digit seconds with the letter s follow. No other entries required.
4h30
